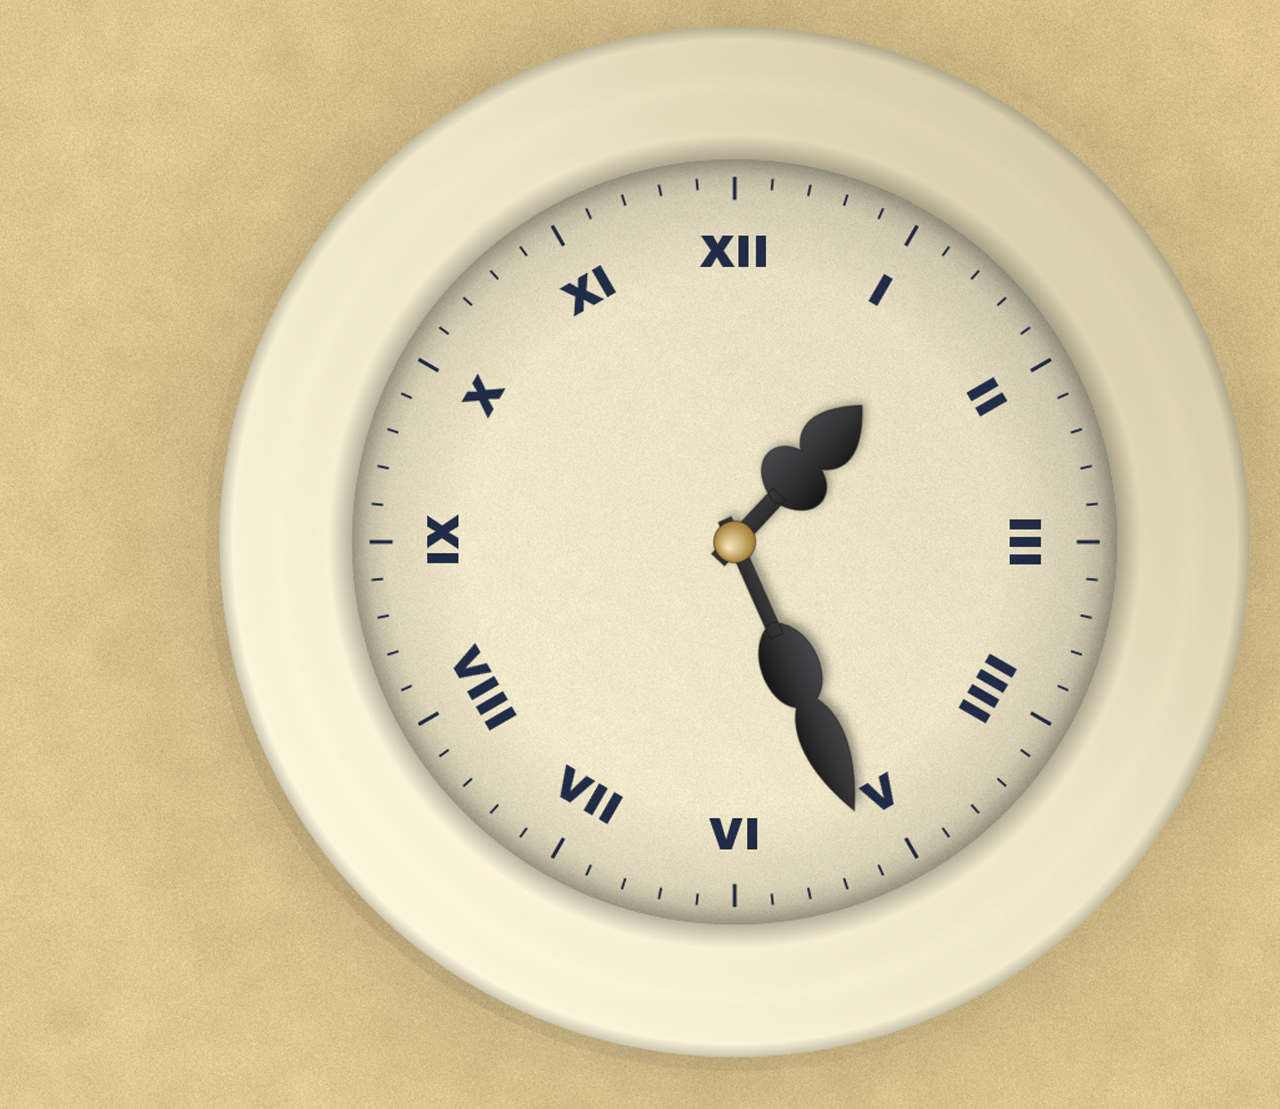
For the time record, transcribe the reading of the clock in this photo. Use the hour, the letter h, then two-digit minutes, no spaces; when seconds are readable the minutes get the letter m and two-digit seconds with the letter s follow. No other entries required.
1h26
